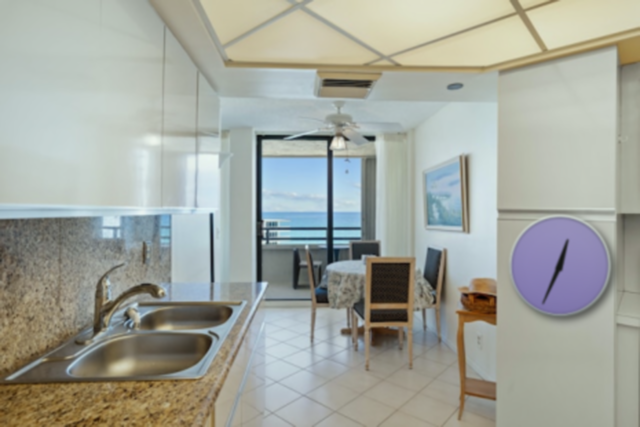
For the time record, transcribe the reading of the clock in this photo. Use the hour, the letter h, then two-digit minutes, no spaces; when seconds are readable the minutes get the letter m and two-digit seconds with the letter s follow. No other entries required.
12h34
